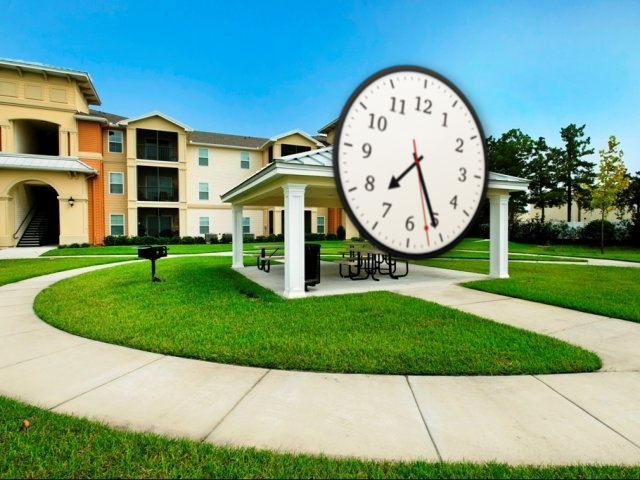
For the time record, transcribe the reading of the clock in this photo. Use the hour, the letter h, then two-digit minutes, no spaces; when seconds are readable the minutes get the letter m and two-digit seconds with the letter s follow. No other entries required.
7h25m27s
